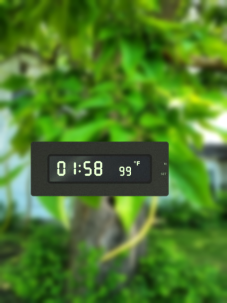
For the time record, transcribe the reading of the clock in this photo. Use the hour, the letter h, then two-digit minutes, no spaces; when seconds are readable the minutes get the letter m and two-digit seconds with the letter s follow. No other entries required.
1h58
